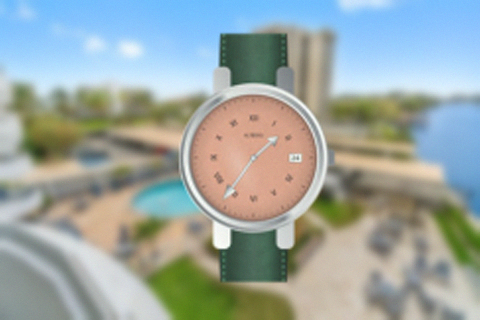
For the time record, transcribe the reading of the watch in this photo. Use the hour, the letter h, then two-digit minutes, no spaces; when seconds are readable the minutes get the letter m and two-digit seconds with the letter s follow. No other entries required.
1h36
